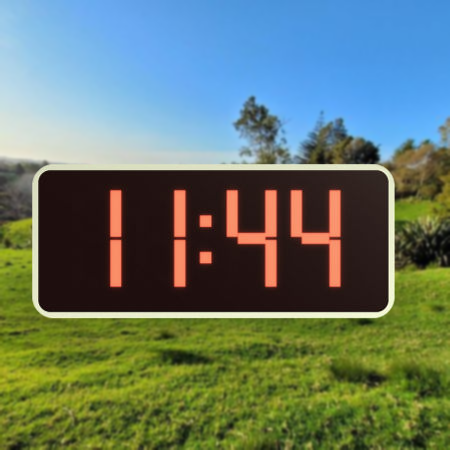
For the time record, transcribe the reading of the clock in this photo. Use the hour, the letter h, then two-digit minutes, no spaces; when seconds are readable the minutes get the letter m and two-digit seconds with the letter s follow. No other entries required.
11h44
